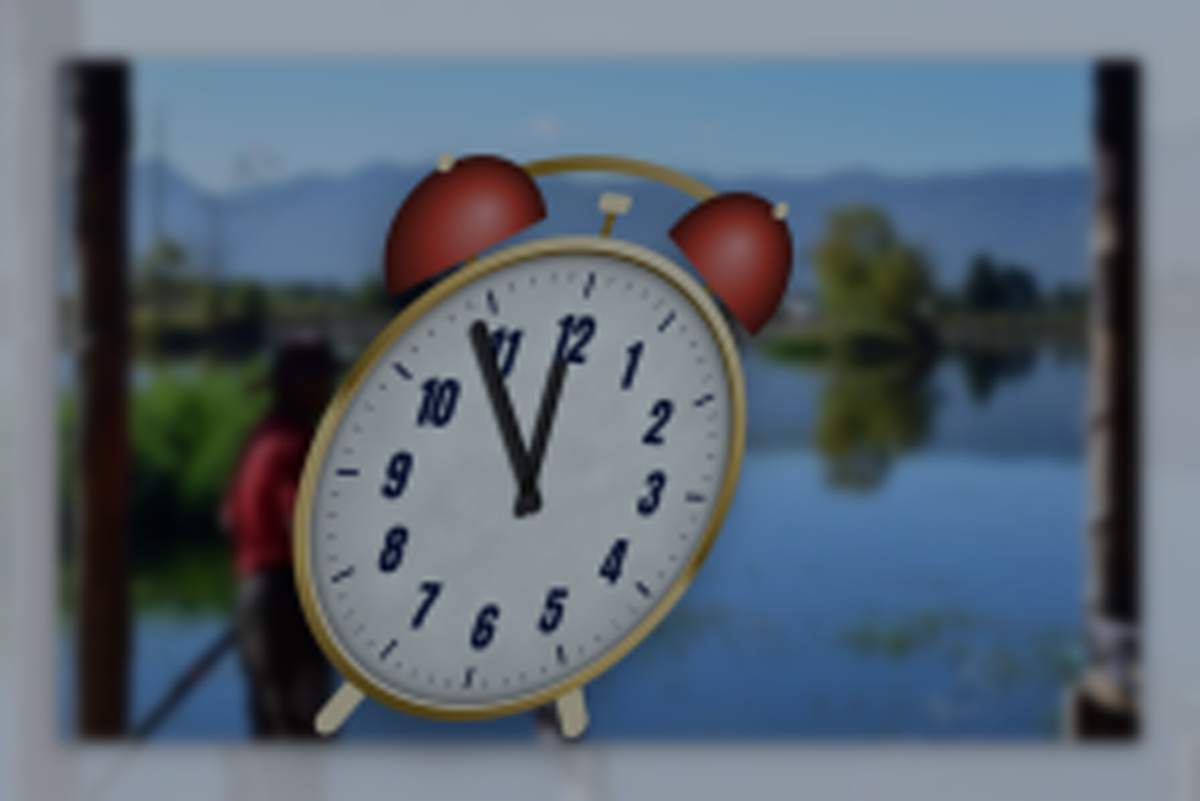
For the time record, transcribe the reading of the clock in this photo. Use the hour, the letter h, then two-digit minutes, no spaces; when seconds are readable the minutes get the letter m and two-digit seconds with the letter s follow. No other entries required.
11h54
